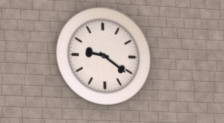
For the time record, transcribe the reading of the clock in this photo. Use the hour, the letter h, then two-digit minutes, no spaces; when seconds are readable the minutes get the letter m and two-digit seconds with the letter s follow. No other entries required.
9h21
